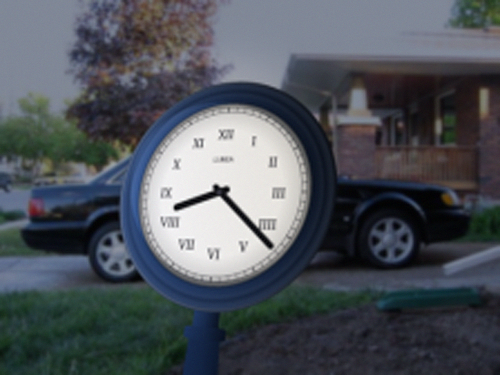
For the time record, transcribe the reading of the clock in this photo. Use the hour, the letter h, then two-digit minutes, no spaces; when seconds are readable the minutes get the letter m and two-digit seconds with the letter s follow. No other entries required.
8h22
